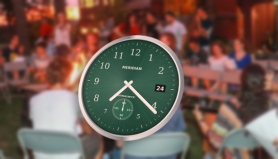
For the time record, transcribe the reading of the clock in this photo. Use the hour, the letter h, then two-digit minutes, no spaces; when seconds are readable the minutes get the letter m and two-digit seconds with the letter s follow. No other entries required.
7h21
